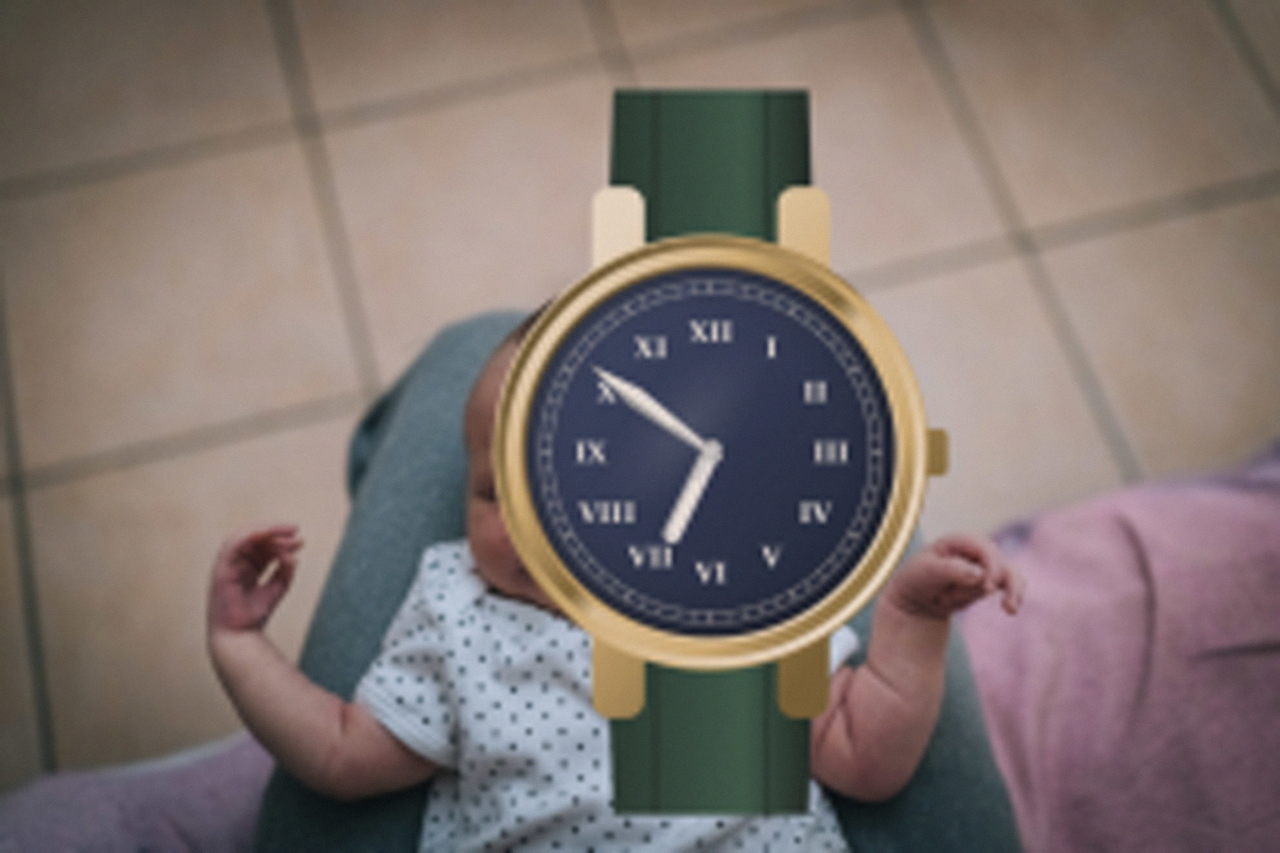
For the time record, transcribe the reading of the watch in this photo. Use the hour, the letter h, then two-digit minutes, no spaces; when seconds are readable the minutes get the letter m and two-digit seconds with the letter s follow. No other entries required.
6h51
